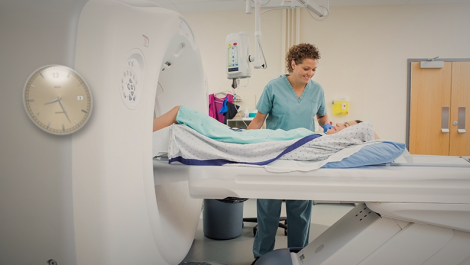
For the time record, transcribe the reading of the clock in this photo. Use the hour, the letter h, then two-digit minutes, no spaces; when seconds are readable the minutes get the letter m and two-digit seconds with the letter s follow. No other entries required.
8h27
